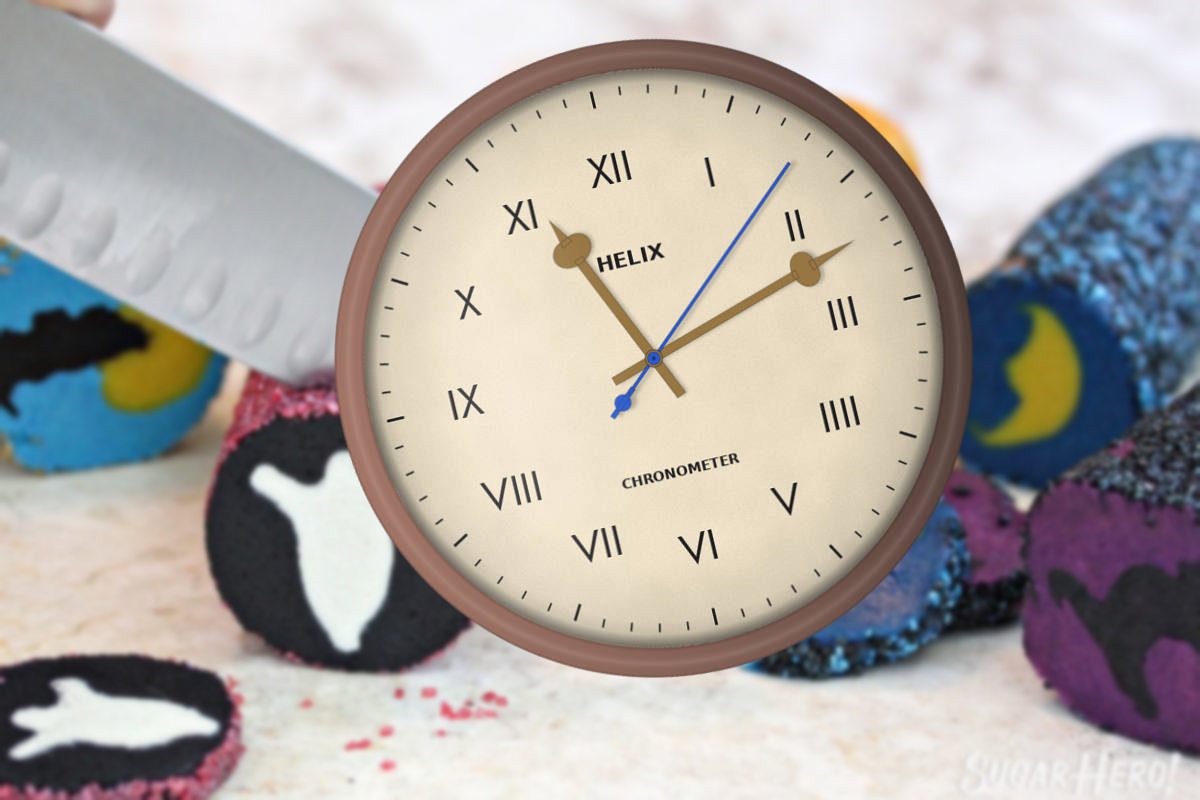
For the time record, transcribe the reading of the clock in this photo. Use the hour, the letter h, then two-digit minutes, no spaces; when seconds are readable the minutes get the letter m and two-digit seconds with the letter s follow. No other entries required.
11h12m08s
